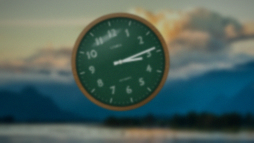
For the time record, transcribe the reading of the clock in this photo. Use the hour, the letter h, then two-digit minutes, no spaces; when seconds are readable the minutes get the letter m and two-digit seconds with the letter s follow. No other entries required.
3h14
